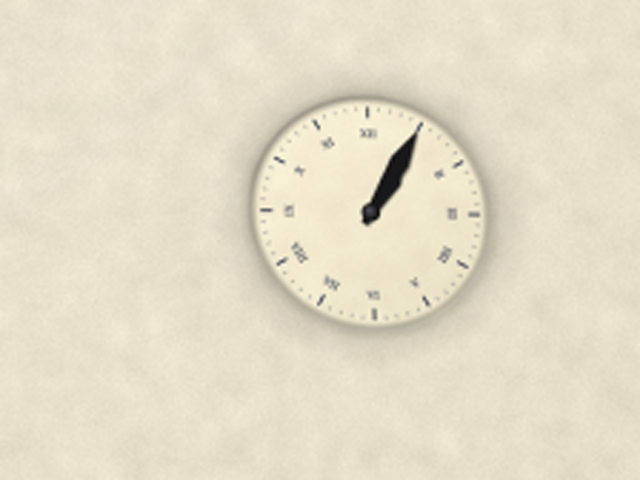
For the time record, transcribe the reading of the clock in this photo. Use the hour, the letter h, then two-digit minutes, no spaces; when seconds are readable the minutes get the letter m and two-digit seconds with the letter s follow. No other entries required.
1h05
